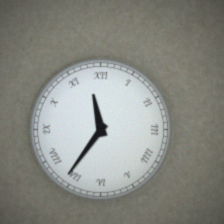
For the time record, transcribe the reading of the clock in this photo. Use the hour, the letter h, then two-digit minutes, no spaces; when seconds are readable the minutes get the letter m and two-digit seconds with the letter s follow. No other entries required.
11h36
